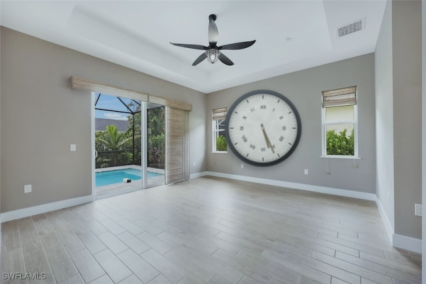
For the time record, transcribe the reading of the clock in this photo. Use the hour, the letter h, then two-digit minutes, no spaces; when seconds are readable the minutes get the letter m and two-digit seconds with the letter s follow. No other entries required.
5h26
